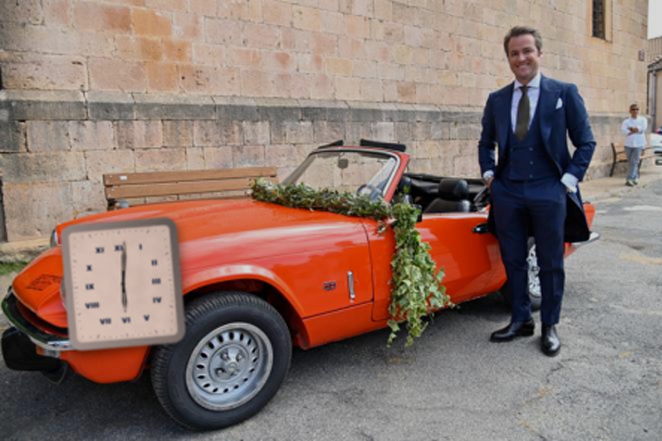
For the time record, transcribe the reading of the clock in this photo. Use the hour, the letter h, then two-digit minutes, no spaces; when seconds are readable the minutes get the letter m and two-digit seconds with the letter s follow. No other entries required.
6h01
